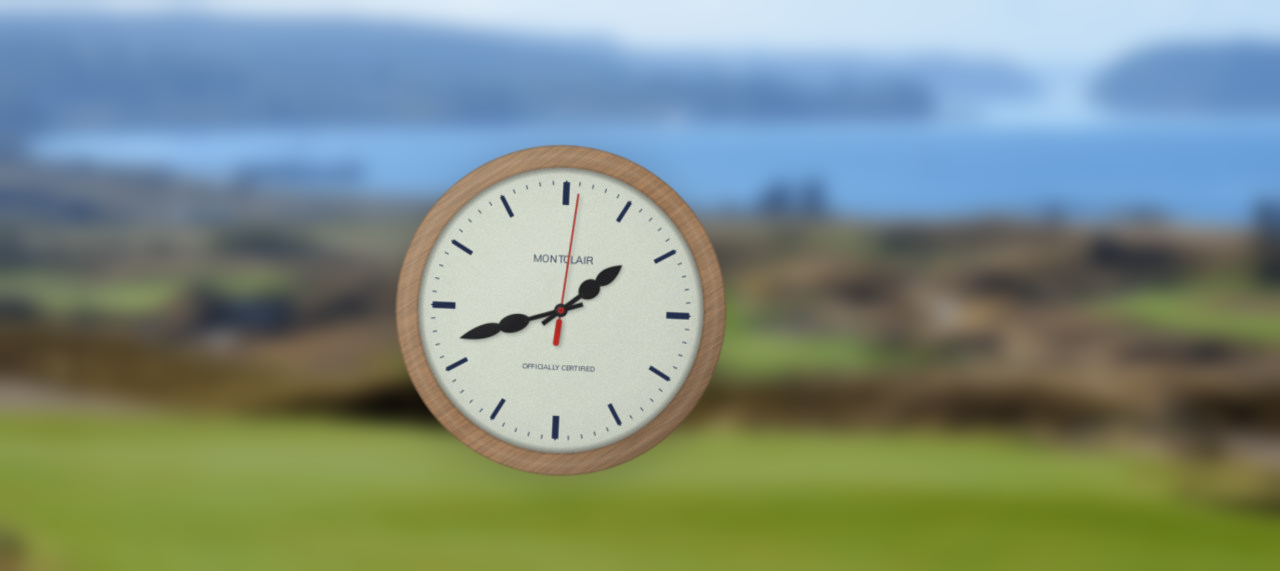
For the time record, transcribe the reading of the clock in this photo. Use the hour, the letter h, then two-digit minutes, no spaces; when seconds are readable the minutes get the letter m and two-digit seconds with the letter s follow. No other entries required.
1h42m01s
